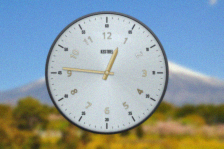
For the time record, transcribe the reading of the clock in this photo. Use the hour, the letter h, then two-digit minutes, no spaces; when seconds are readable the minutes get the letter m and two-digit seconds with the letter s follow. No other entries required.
12h46
